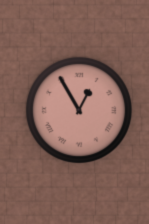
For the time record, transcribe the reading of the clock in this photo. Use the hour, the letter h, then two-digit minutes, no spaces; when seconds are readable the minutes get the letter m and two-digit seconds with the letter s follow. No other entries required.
12h55
